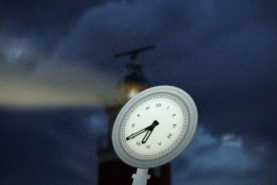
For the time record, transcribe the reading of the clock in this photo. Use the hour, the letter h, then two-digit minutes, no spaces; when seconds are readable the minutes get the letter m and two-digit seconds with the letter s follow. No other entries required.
6h40
